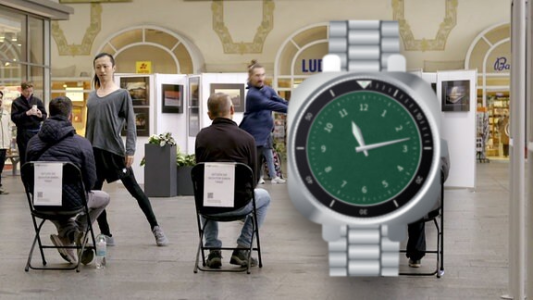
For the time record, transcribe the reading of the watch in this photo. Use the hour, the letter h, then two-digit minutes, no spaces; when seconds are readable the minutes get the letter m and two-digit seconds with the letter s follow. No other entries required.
11h13
